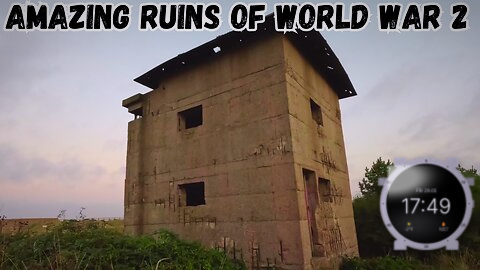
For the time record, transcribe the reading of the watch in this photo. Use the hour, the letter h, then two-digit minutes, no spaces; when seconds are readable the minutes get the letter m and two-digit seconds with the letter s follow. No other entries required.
17h49
